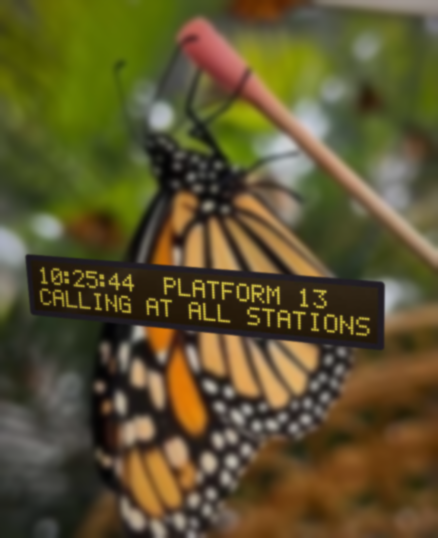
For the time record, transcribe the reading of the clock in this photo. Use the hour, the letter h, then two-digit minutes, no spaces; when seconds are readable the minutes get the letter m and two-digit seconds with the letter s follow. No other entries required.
10h25m44s
